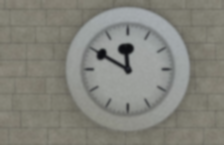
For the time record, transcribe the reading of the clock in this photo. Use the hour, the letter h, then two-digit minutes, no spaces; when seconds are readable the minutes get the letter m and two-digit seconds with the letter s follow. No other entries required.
11h50
